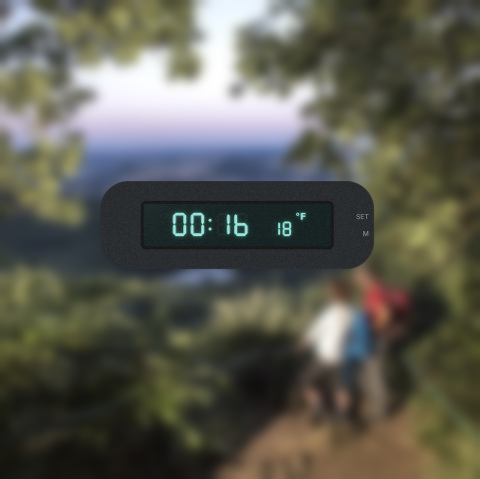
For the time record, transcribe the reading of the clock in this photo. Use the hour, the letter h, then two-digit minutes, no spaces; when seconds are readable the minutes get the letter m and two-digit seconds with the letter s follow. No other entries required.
0h16
